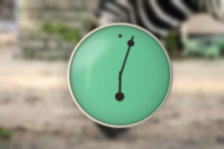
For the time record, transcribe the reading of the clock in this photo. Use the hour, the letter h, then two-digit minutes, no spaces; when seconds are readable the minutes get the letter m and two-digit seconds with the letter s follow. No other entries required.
6h03
